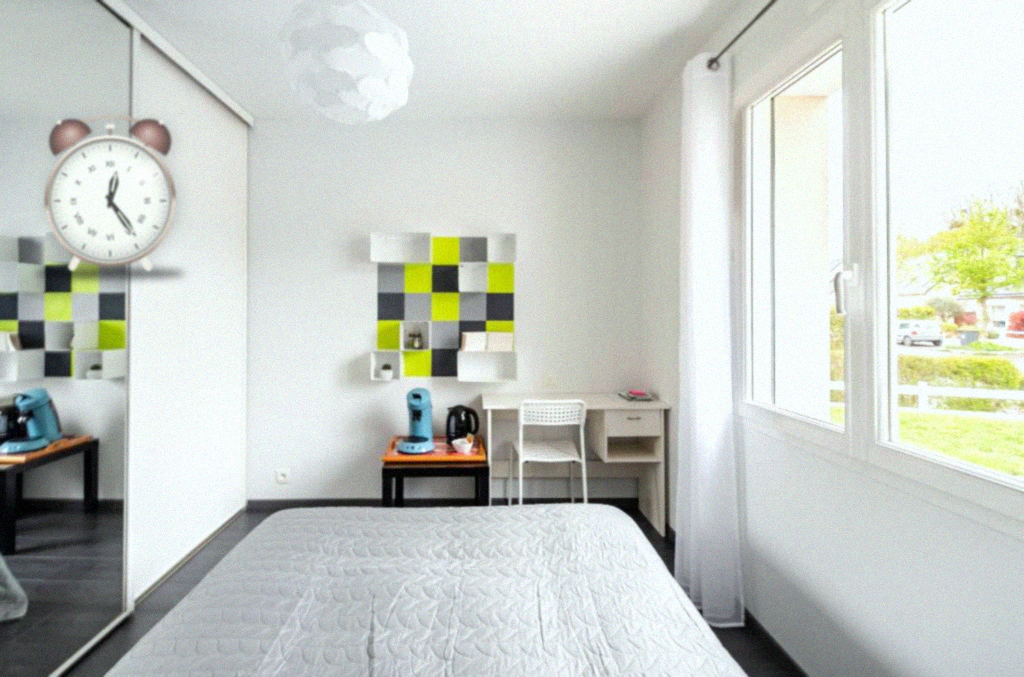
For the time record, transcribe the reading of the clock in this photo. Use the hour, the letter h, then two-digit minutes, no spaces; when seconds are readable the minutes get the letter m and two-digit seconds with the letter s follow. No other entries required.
12h24
